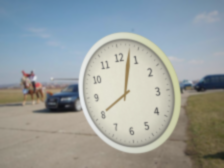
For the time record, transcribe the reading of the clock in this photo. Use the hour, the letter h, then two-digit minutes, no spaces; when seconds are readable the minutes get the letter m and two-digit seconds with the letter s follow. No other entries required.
8h03
